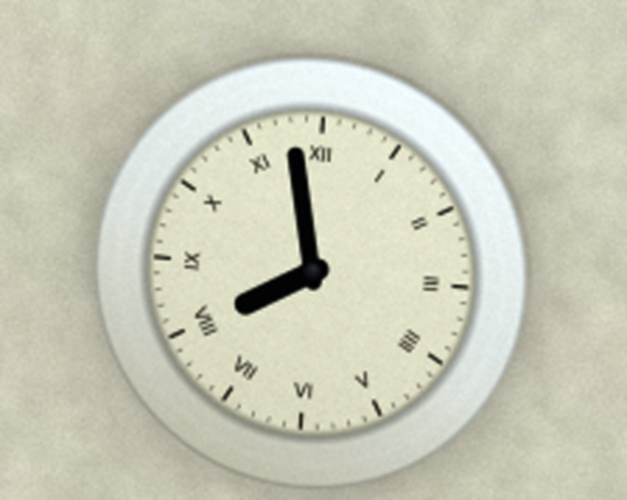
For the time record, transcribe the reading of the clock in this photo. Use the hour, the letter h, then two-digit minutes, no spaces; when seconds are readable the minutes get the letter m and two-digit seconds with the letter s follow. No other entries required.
7h58
